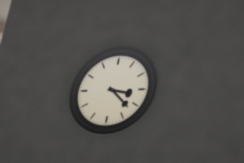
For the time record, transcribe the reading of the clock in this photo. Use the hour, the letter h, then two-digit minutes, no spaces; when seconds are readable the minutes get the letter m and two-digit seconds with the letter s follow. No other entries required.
3h22
